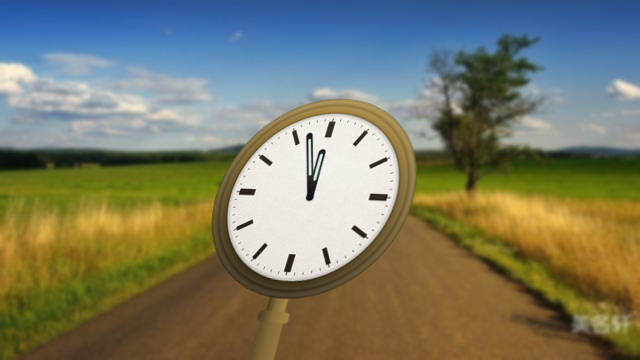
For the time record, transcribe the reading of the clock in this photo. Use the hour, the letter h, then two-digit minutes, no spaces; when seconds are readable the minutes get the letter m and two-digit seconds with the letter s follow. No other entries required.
11h57
